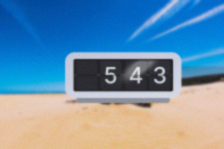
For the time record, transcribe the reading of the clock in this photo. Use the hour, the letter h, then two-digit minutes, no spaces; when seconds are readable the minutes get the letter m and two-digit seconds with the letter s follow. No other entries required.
5h43
